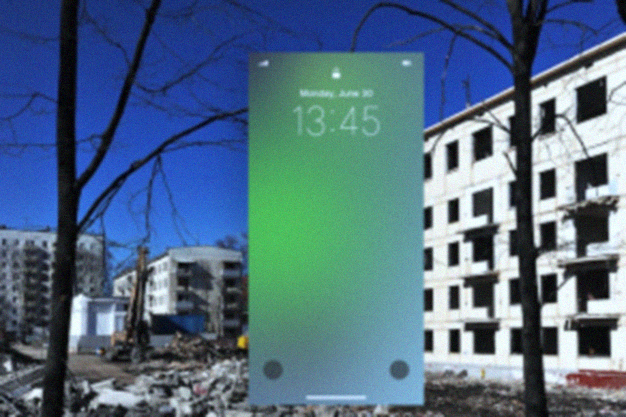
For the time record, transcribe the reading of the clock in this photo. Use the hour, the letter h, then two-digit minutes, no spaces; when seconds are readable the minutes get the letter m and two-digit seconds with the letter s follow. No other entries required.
13h45
